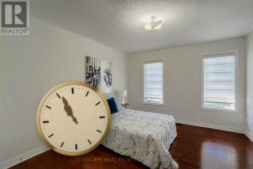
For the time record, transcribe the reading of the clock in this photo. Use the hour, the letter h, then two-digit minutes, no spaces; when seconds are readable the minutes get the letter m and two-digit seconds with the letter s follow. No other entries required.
10h56
